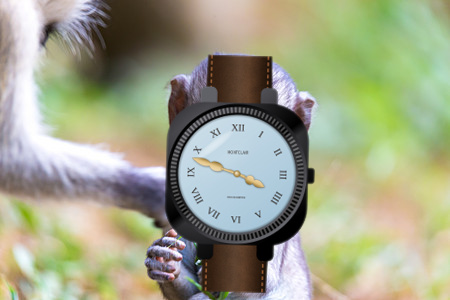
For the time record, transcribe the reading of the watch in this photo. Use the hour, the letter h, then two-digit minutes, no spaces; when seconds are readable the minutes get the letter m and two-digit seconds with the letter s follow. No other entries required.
3h48
